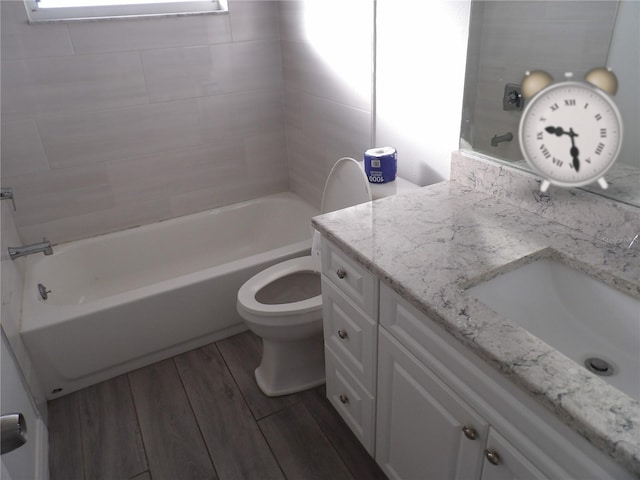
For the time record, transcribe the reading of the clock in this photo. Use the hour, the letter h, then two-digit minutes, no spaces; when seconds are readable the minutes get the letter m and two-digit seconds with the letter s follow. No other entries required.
9h29
